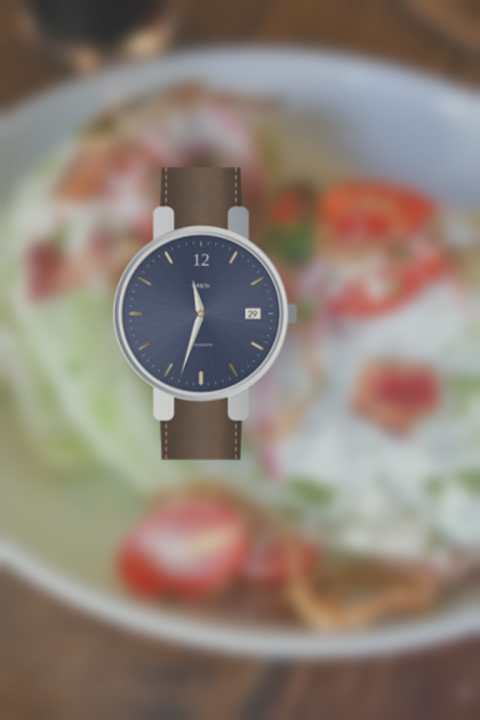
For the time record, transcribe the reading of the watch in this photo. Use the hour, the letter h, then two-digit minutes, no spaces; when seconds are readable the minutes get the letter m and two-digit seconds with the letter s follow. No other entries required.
11h33
